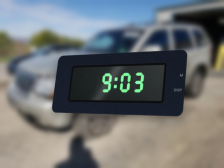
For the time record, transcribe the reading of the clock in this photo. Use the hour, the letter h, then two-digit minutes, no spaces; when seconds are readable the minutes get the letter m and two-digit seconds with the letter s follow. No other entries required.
9h03
